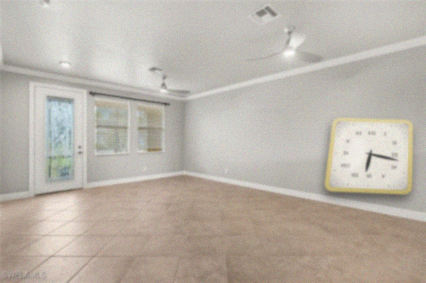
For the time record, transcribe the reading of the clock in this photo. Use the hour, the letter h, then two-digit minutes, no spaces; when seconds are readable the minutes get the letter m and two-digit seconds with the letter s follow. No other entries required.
6h17
